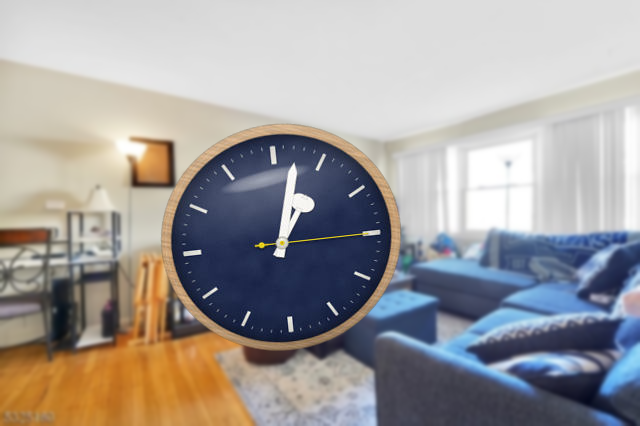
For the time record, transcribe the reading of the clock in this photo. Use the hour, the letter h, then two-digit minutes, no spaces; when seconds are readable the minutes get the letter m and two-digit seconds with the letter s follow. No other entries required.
1h02m15s
